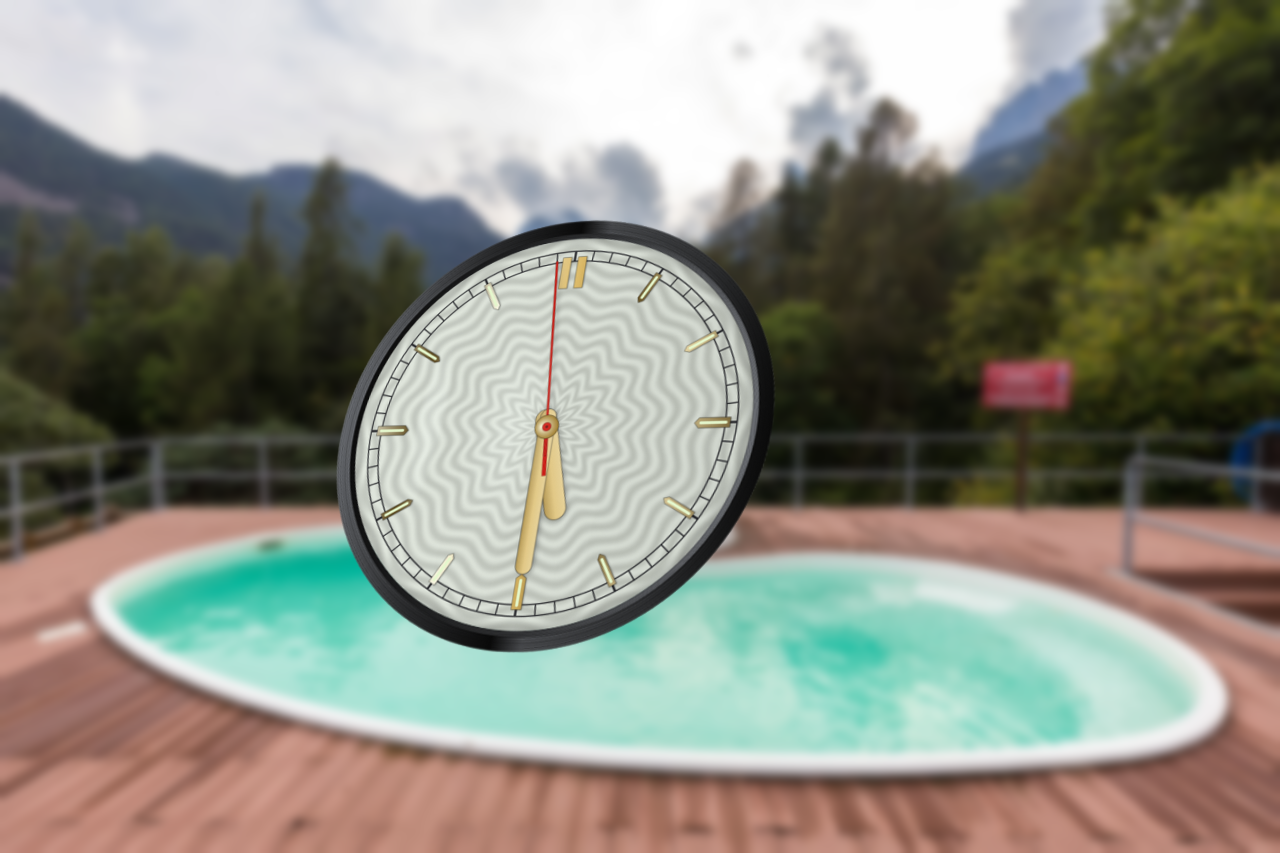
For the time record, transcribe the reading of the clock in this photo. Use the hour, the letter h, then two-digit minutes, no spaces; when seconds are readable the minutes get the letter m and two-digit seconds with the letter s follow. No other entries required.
5h29m59s
